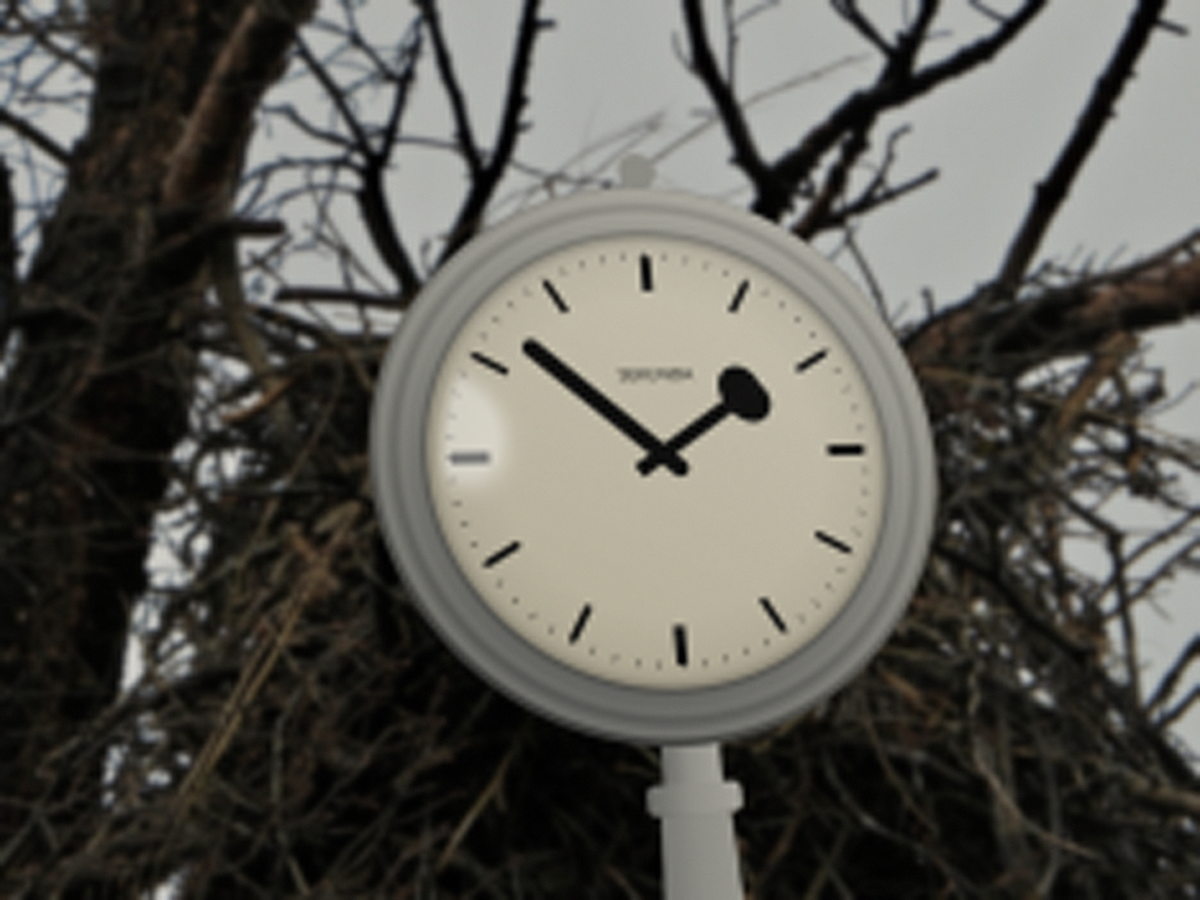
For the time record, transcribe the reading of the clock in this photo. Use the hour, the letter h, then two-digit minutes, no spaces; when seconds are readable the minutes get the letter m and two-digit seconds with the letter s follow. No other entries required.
1h52
